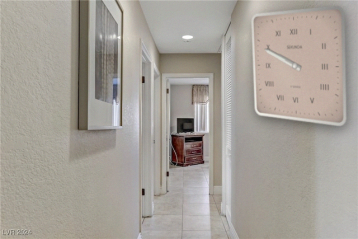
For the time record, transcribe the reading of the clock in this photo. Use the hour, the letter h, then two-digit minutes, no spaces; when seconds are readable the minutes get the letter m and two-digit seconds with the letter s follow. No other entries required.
9h49
